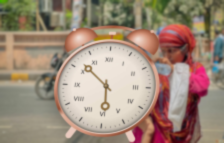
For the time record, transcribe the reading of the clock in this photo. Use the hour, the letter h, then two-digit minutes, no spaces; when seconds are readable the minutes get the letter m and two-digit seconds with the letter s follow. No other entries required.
5h52
